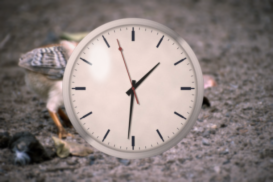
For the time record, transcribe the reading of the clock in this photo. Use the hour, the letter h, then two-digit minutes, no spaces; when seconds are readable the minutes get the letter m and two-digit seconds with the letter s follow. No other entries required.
1h30m57s
